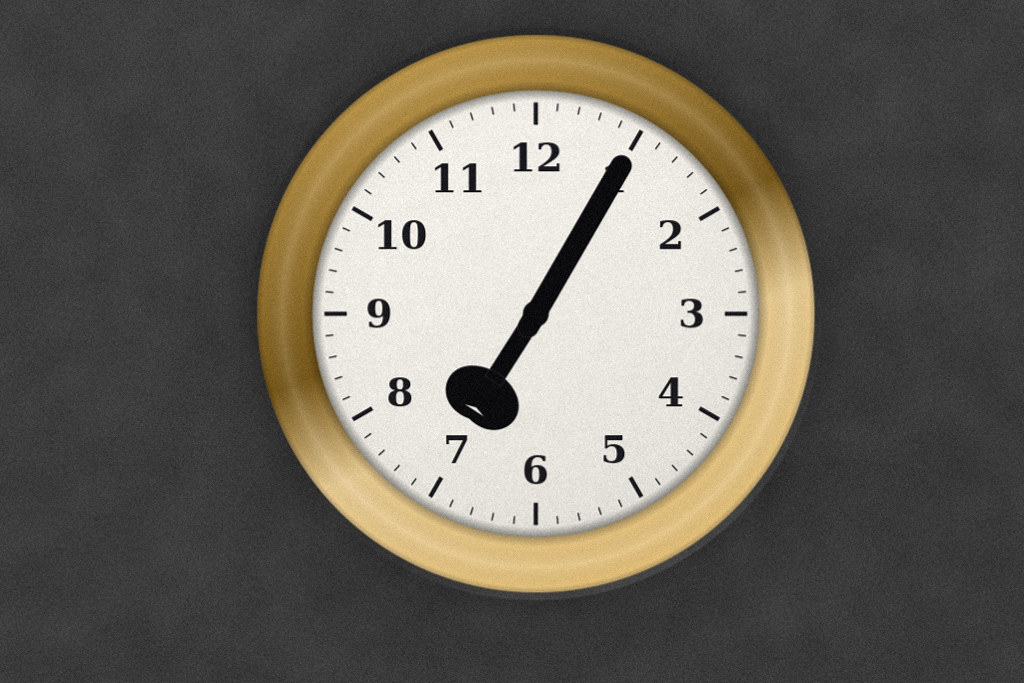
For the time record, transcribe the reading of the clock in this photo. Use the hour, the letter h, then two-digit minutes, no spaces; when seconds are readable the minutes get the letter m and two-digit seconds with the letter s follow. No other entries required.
7h05
